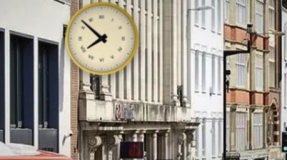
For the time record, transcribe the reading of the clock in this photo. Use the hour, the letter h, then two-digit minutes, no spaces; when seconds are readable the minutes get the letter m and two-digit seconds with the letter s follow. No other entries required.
7h52
